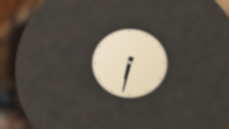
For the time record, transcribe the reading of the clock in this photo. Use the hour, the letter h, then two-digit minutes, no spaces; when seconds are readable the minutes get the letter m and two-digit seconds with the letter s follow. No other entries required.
6h32
